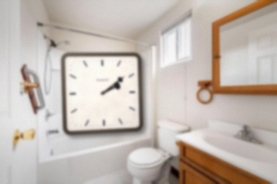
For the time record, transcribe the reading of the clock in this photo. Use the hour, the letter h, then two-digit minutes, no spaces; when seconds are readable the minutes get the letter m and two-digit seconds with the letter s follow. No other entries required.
2h09
